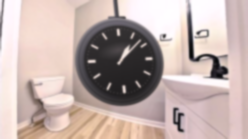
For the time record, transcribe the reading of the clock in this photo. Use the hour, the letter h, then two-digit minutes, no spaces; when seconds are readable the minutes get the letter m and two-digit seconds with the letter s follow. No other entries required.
1h08
